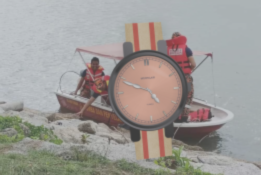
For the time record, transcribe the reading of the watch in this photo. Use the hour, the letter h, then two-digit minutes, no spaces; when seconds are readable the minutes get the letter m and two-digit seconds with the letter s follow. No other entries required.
4h49
